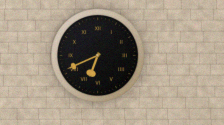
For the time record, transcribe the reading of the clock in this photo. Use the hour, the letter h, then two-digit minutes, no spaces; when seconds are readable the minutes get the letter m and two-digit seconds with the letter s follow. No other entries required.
6h41
